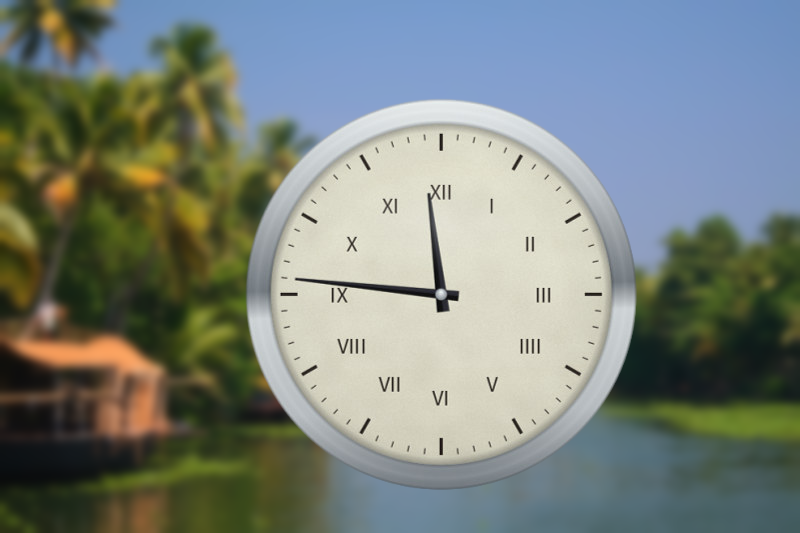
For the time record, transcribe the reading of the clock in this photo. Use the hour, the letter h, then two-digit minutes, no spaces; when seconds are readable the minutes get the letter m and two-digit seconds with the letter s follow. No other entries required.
11h46
